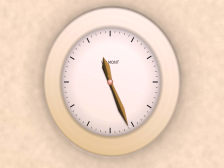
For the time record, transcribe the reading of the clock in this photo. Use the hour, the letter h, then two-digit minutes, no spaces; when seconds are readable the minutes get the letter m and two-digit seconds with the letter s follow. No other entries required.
11h26
